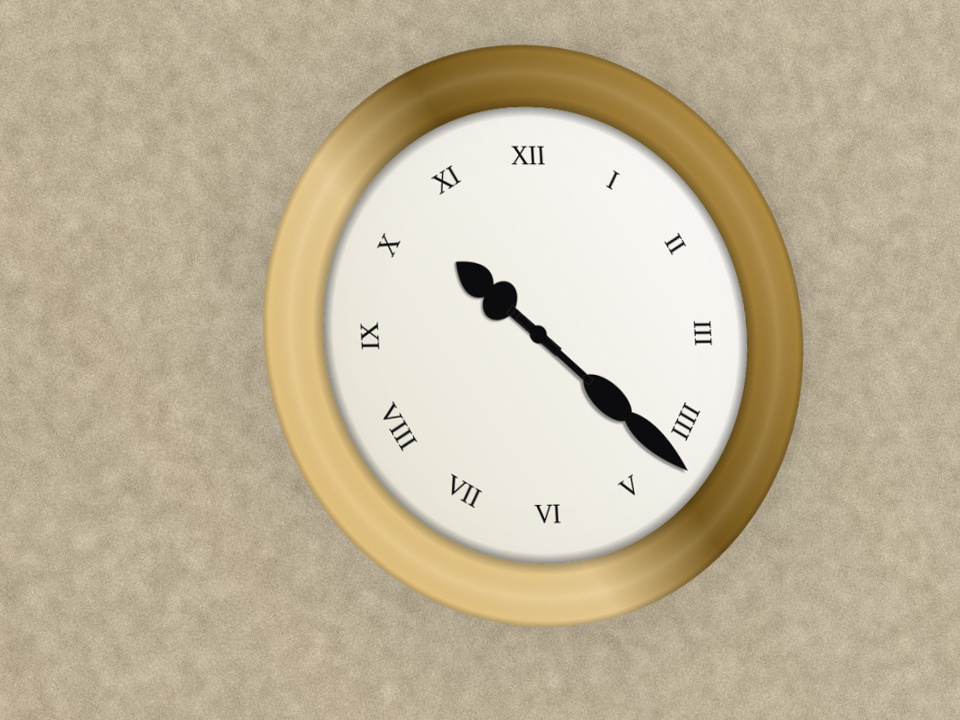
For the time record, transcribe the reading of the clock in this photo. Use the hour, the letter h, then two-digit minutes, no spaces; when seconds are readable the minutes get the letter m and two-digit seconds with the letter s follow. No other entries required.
10h22
